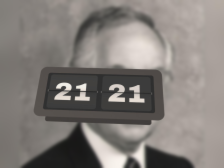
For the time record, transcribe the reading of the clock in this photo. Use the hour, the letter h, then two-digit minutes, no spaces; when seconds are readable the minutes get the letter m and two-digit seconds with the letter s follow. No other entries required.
21h21
